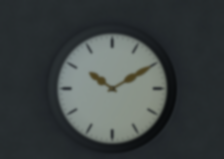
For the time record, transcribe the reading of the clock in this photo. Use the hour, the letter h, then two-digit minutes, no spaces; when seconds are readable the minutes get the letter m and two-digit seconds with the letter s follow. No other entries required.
10h10
